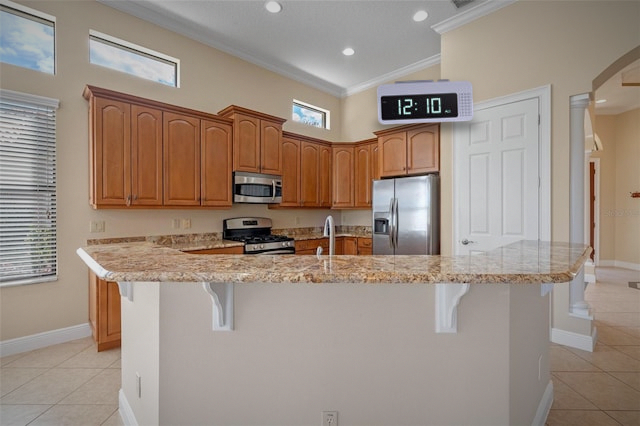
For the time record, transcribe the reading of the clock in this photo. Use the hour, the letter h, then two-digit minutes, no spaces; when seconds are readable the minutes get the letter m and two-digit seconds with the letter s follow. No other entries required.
12h10
